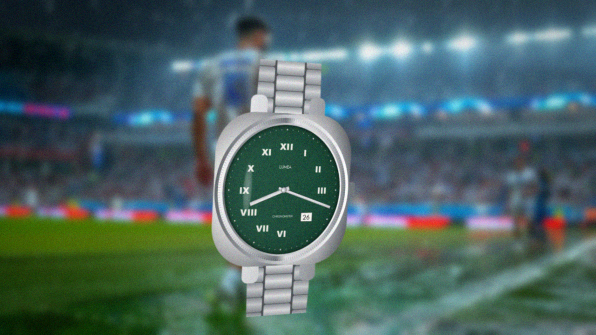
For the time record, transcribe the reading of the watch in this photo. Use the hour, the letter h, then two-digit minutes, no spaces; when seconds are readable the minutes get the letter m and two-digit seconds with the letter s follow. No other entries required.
8h18
